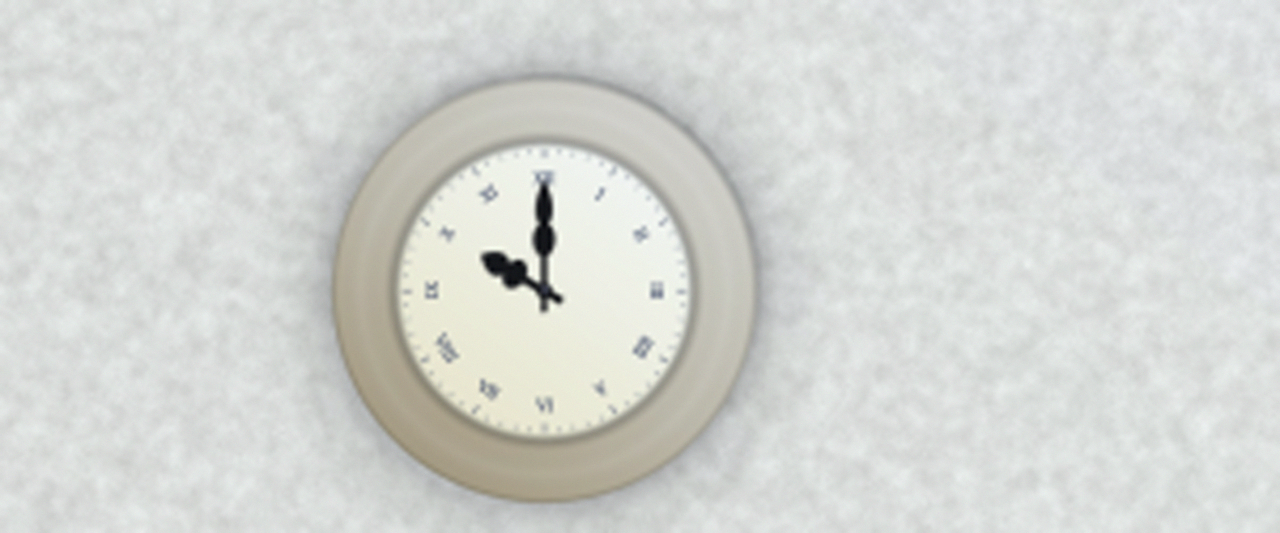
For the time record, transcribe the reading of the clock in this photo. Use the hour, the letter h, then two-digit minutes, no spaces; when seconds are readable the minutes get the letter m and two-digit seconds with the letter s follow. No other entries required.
10h00
